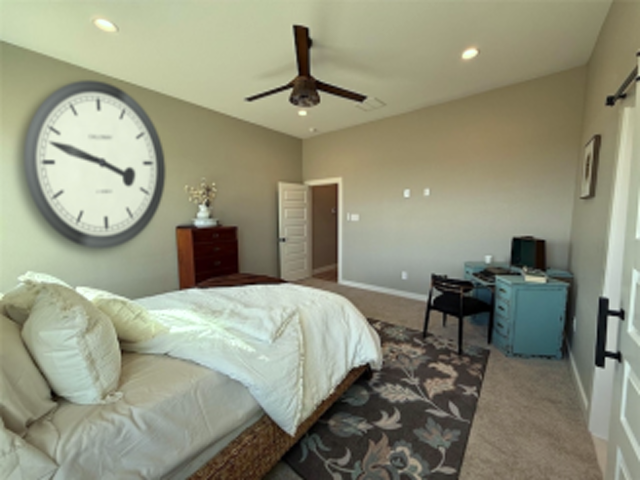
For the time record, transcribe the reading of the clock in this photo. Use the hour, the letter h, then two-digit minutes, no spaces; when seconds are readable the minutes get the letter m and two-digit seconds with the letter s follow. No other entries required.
3h48
